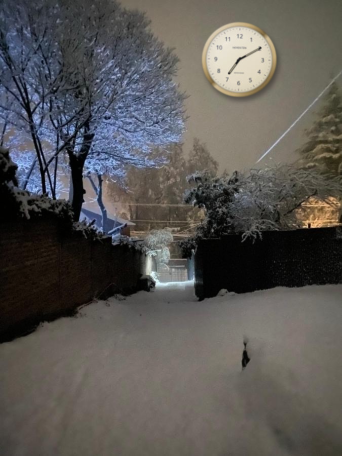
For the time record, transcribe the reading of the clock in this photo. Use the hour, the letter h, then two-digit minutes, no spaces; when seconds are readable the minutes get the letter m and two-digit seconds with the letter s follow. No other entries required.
7h10
